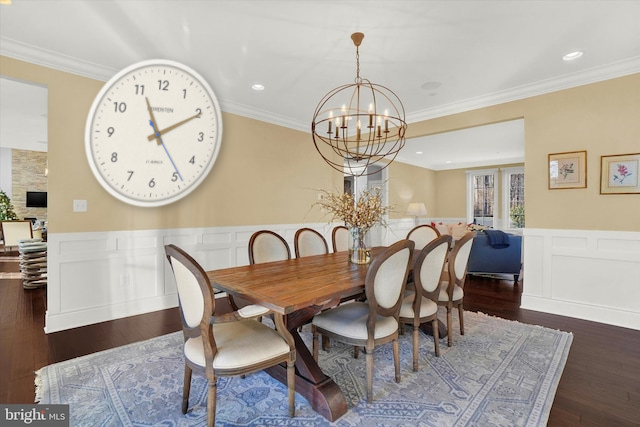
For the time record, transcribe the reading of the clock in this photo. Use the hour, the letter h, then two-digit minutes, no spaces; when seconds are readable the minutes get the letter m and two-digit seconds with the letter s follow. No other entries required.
11h10m24s
